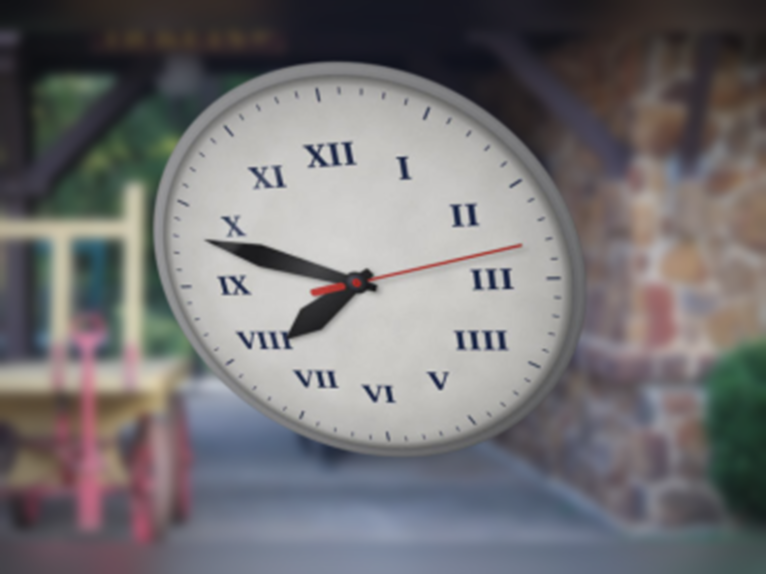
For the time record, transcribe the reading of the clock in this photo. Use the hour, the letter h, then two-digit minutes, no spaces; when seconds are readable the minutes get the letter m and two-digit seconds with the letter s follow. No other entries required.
7h48m13s
